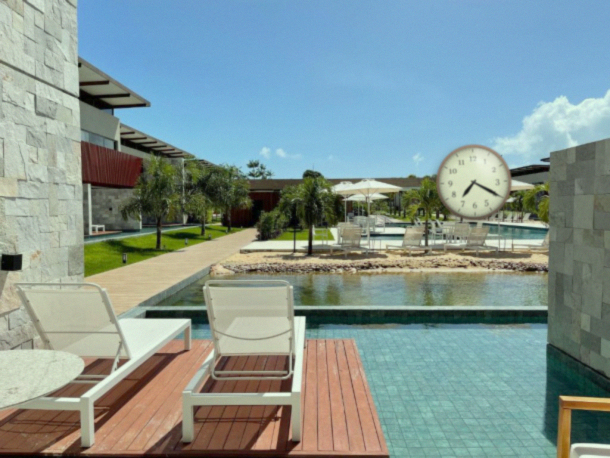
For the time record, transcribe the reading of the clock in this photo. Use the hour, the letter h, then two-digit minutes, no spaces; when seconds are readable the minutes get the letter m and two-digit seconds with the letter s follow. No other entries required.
7h20
